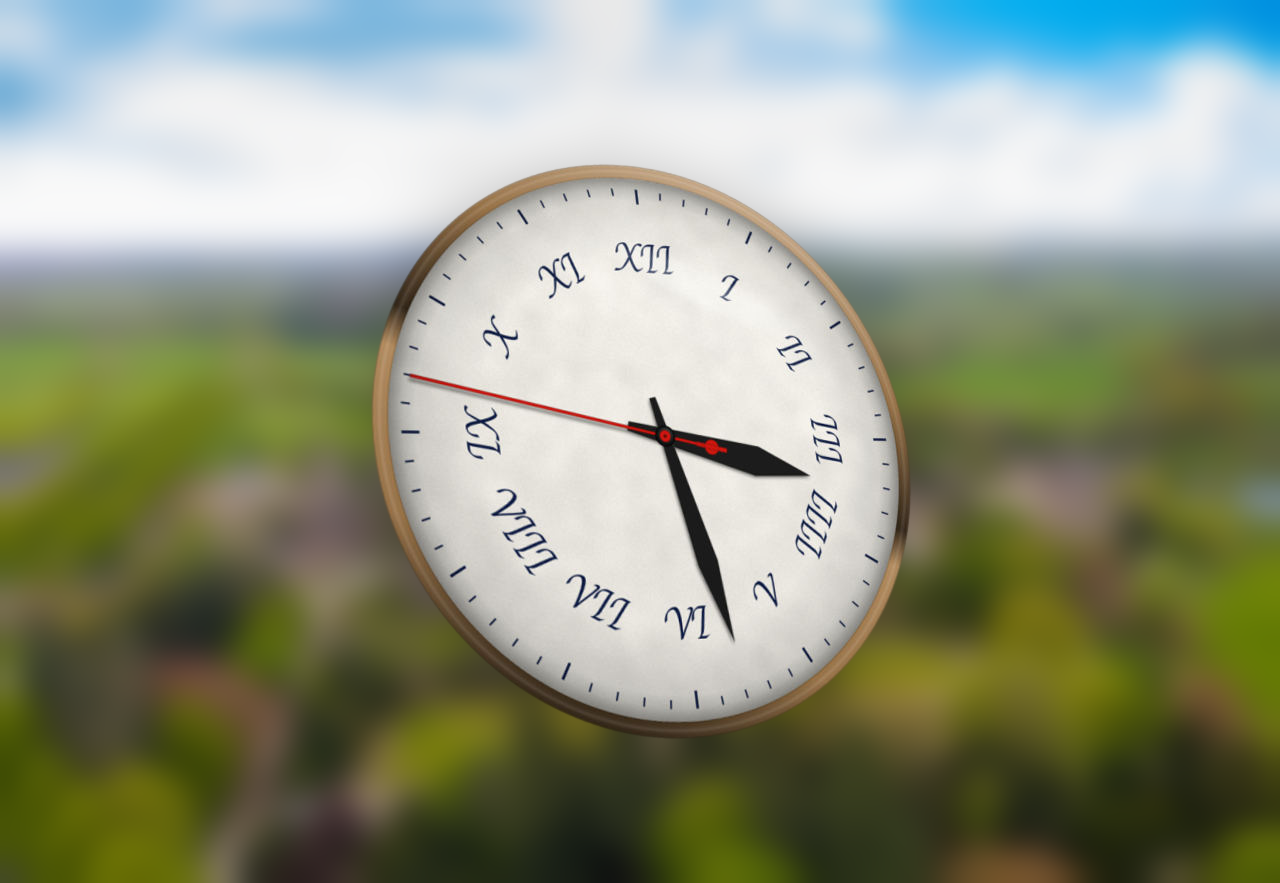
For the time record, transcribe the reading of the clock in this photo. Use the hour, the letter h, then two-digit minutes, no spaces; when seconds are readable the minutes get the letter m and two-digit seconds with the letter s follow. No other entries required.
3h27m47s
